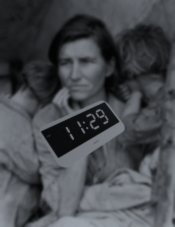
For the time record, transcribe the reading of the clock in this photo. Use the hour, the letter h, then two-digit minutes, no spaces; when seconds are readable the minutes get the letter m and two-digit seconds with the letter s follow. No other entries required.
11h29
